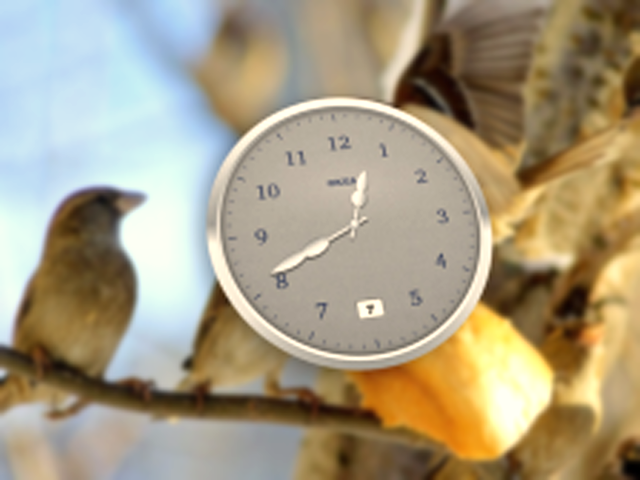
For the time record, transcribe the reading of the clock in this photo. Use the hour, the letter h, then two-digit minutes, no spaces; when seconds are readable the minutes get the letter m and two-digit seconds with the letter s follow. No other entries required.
12h41
